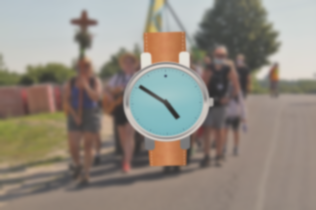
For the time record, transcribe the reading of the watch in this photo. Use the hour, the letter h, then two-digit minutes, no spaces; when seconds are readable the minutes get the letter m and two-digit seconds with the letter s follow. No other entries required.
4h51
